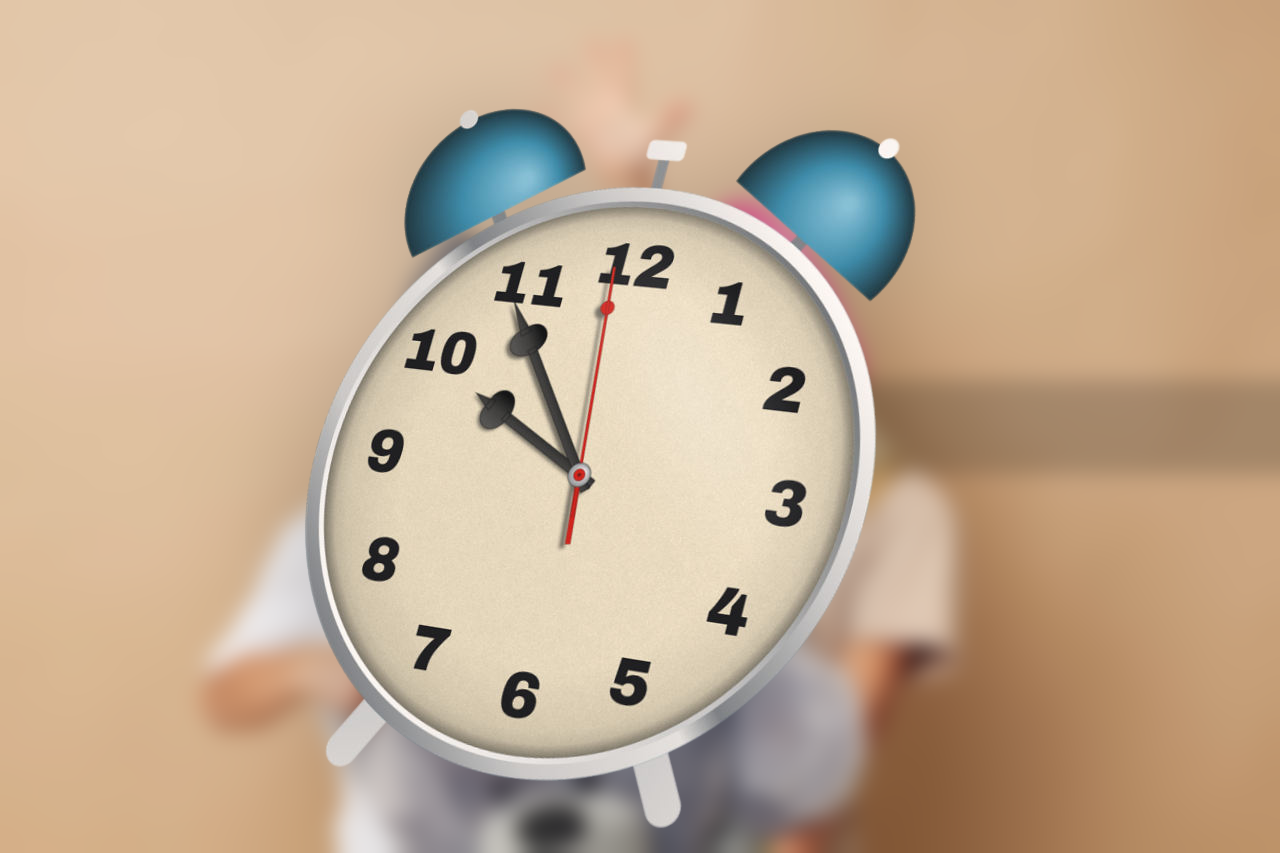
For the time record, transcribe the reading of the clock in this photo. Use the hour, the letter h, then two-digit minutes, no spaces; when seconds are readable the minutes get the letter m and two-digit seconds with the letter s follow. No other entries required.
9h53m59s
